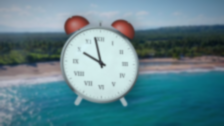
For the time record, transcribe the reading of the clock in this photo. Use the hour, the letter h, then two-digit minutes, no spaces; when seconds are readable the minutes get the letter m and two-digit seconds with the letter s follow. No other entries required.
9h58
